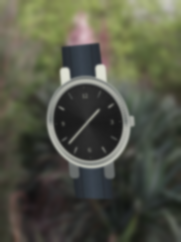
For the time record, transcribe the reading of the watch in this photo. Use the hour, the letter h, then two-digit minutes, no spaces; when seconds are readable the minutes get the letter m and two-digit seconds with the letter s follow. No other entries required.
1h38
